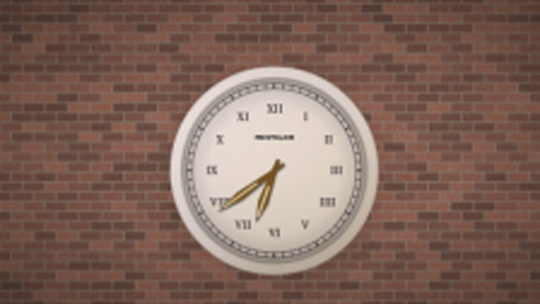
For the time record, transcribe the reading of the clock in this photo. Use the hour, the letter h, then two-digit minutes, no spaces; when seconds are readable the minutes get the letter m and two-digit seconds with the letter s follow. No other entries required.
6h39
